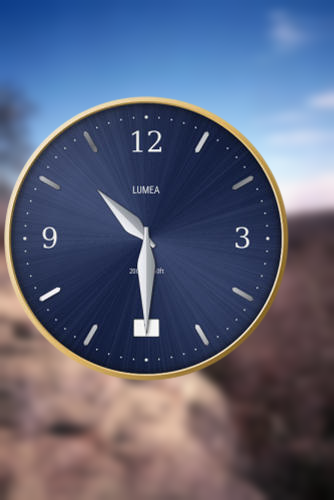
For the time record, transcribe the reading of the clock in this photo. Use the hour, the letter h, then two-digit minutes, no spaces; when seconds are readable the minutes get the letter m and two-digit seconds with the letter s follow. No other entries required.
10h30
